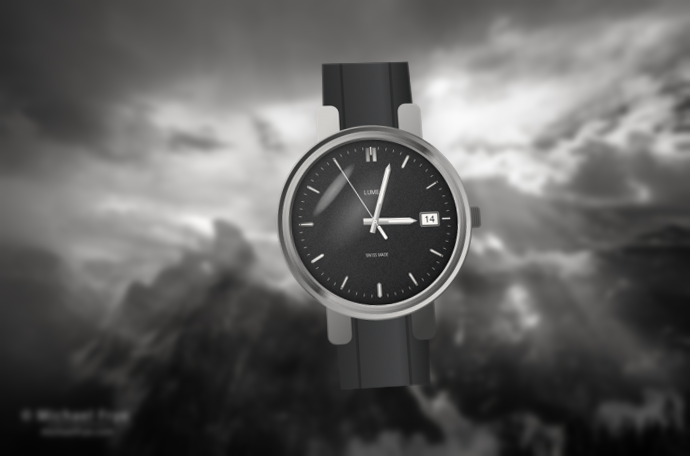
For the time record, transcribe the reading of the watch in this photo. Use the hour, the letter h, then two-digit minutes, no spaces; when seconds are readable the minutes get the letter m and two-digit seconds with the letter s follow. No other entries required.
3h02m55s
